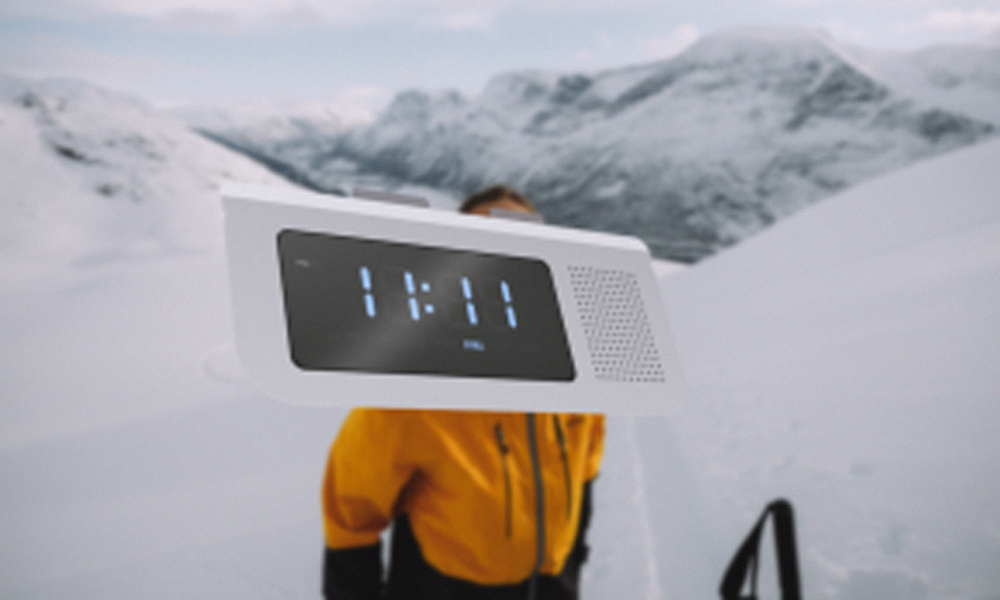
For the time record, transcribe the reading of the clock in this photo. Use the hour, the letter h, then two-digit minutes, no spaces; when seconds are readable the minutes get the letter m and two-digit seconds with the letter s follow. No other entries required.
11h11
